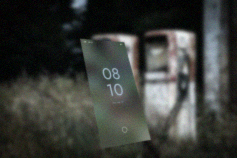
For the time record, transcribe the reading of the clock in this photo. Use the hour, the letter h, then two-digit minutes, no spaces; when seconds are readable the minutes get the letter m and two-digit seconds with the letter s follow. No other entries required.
8h10
